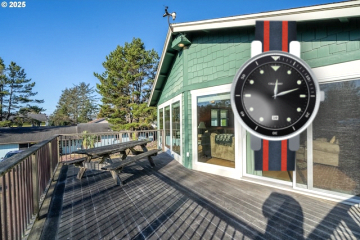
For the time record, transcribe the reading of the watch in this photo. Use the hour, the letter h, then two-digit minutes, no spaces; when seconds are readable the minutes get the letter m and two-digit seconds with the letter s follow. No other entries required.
12h12
